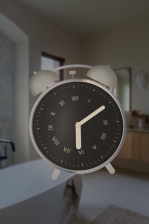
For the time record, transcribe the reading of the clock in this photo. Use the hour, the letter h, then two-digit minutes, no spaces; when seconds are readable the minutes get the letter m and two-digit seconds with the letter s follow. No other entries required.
6h10
